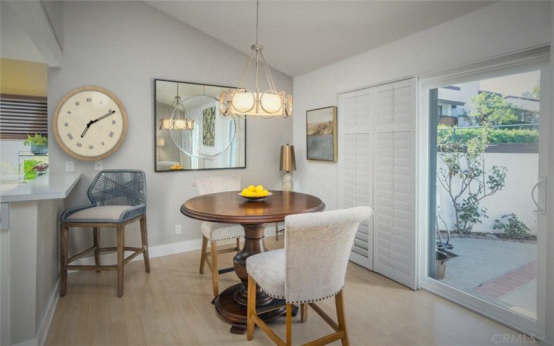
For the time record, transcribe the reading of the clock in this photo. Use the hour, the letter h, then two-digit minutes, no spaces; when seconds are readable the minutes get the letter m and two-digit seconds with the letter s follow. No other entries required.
7h11
